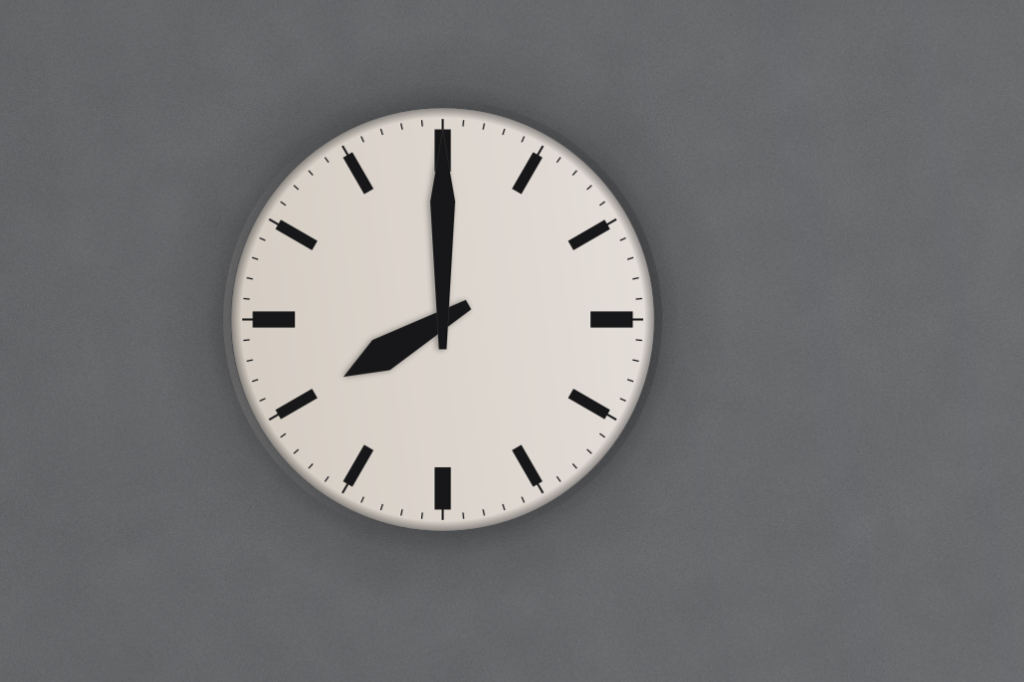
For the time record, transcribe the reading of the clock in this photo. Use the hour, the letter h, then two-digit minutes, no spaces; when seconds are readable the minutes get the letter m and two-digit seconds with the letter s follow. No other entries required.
8h00
